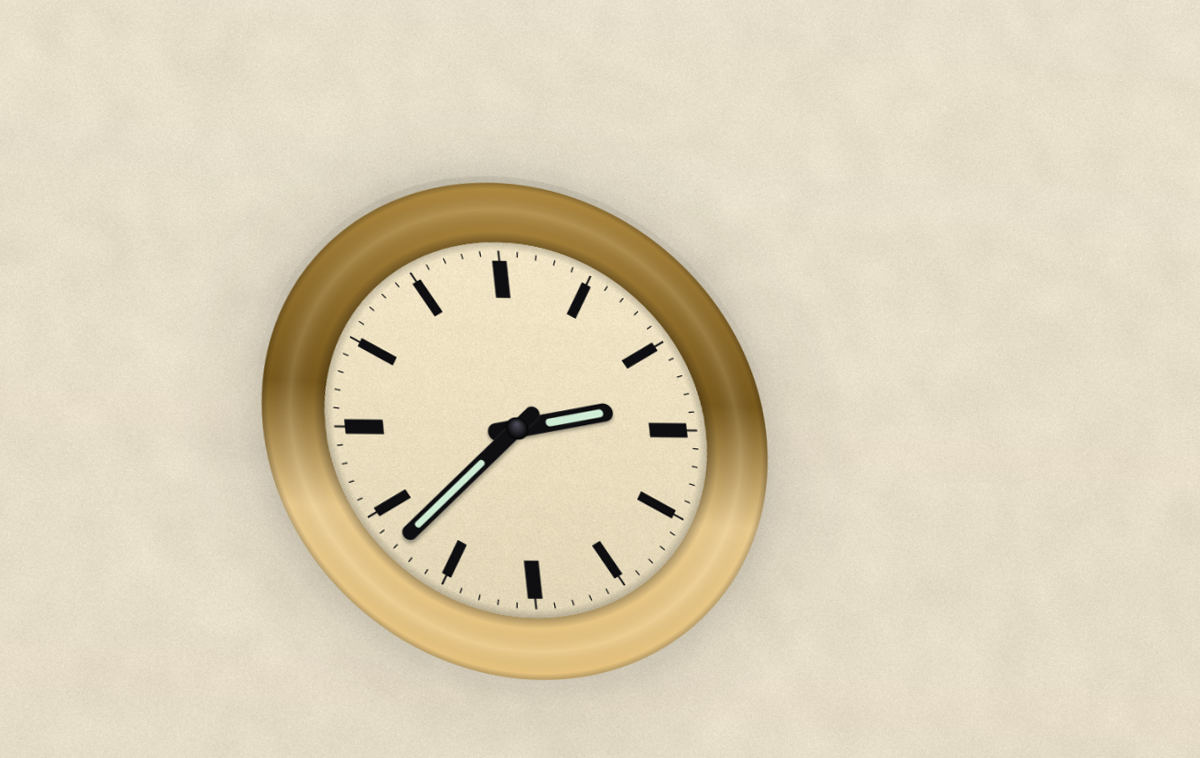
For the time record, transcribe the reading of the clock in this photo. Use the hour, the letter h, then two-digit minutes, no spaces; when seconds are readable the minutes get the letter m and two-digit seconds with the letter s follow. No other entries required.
2h38
